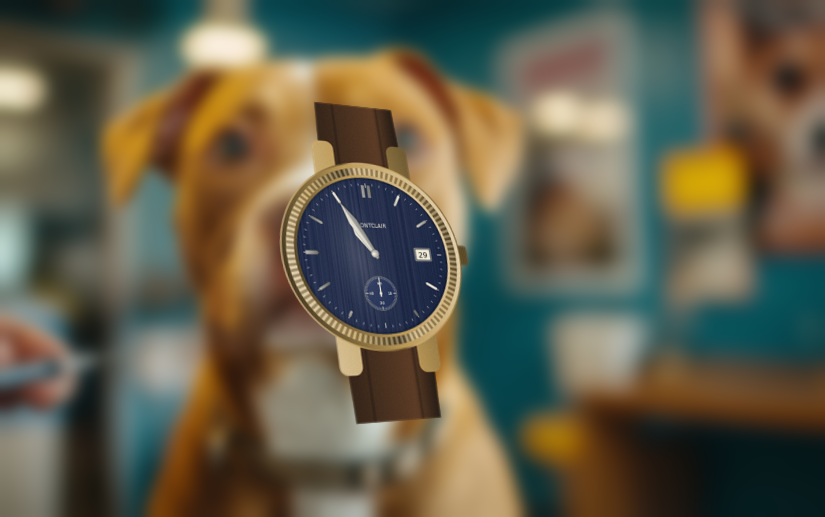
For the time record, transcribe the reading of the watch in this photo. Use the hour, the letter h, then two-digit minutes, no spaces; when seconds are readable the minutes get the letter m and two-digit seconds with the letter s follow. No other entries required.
10h55
